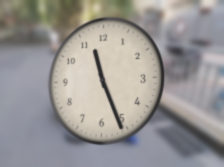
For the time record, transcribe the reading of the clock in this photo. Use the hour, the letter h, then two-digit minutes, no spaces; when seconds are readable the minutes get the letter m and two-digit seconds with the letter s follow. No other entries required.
11h26
